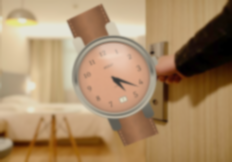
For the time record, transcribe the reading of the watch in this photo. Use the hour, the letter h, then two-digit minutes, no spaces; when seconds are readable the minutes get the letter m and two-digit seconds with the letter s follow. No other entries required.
5h22
